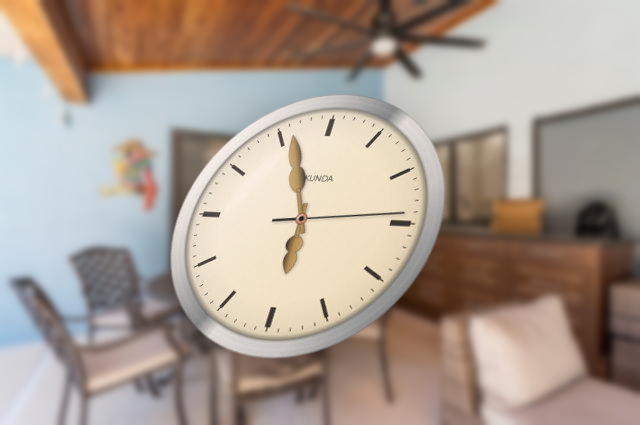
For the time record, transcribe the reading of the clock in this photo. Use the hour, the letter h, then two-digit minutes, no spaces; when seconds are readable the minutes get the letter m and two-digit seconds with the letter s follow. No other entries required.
5h56m14s
